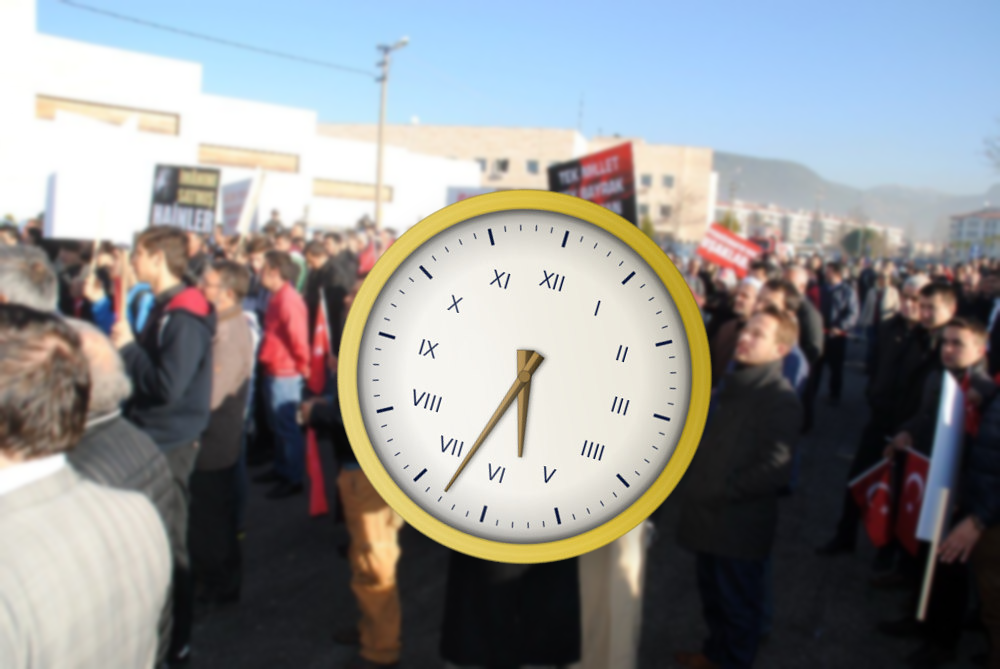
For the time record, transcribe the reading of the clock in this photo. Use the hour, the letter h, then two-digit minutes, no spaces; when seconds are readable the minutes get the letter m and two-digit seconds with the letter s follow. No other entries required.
5h33
